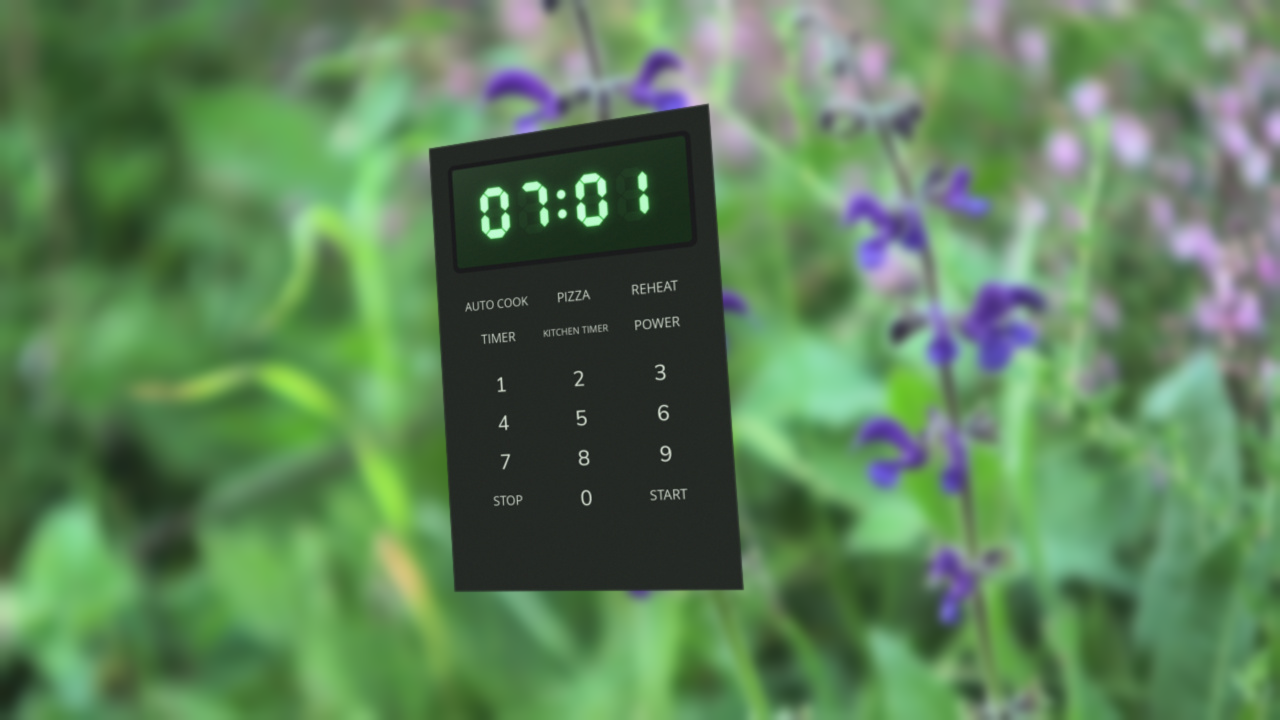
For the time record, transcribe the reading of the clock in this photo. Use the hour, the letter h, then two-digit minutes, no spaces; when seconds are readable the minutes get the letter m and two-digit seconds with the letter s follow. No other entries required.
7h01
